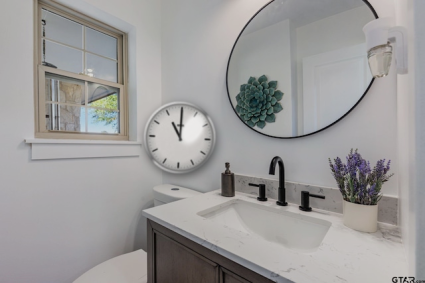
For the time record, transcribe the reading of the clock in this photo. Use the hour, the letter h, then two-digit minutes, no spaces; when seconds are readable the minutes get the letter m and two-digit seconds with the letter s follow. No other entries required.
11h00
